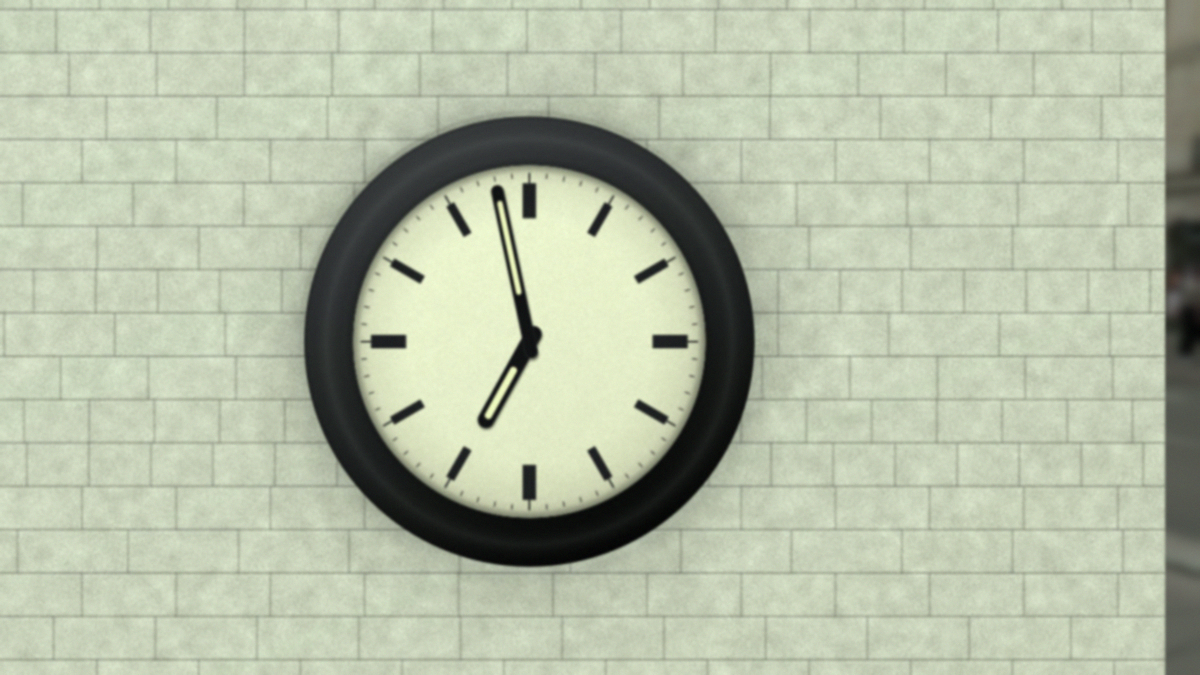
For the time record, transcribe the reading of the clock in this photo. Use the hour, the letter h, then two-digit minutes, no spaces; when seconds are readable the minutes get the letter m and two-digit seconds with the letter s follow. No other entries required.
6h58
